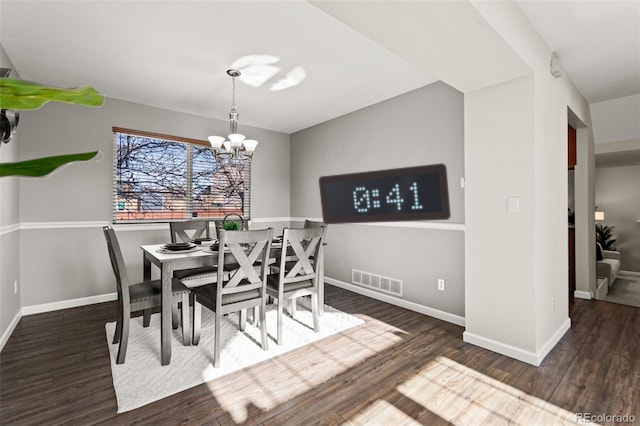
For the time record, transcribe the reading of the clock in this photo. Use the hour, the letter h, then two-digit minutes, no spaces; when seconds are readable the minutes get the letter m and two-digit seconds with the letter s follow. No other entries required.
0h41
